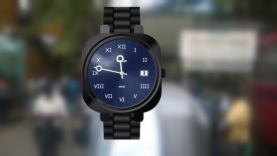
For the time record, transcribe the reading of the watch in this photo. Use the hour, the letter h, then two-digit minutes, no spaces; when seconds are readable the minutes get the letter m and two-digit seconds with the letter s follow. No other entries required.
11h47
